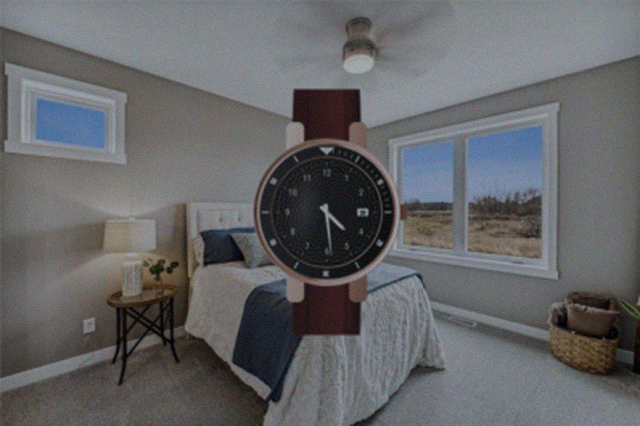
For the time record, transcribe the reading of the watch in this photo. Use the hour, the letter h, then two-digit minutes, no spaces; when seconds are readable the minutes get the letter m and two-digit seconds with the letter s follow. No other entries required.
4h29
